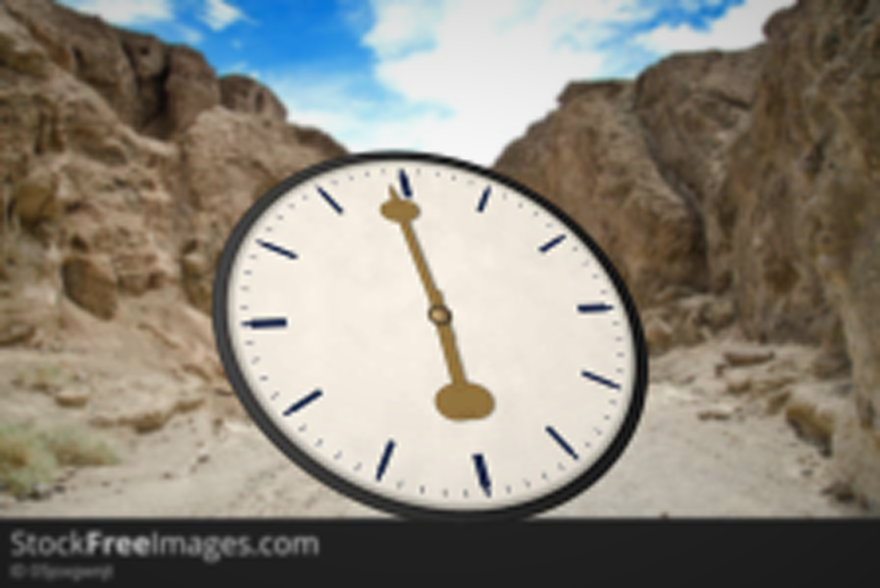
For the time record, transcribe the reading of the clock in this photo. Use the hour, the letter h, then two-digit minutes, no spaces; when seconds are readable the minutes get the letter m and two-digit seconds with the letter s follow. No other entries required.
5h59
